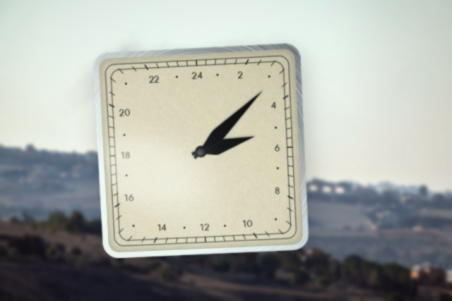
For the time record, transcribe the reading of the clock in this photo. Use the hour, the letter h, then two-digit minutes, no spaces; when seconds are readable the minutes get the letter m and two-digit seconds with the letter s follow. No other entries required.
5h08
